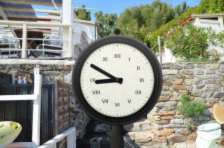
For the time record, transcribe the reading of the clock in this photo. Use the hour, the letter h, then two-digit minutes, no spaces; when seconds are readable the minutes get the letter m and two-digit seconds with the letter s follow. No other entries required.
8h50
